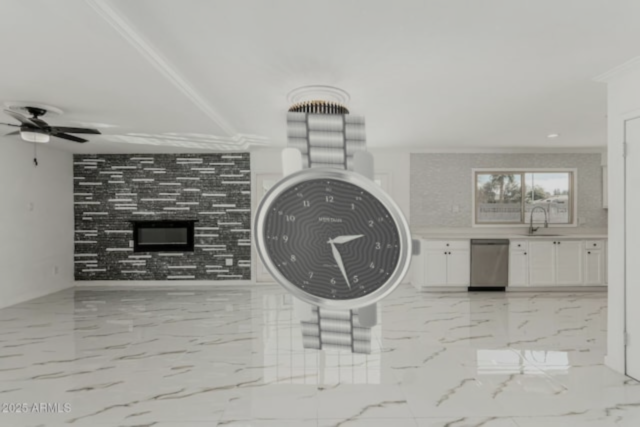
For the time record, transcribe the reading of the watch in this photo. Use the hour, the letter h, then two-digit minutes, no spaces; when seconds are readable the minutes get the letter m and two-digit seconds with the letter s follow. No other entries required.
2h27
